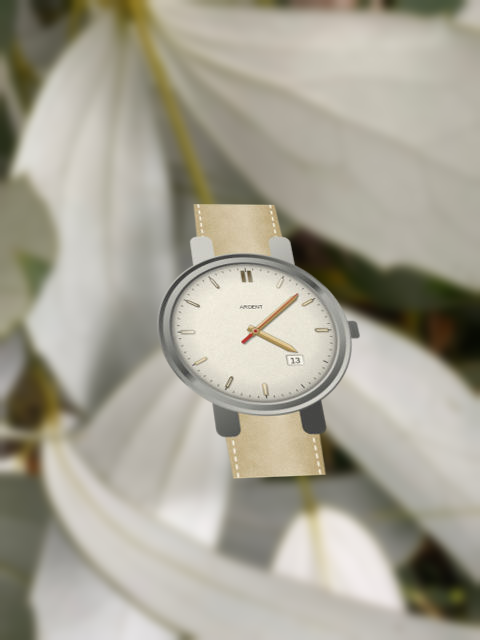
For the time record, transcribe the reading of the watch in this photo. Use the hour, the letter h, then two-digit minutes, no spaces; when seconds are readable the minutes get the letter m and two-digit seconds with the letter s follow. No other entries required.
4h08m08s
